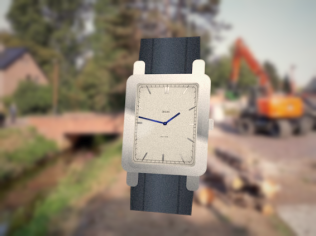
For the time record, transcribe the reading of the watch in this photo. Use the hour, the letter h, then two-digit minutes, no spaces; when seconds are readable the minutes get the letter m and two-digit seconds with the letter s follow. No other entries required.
1h47
